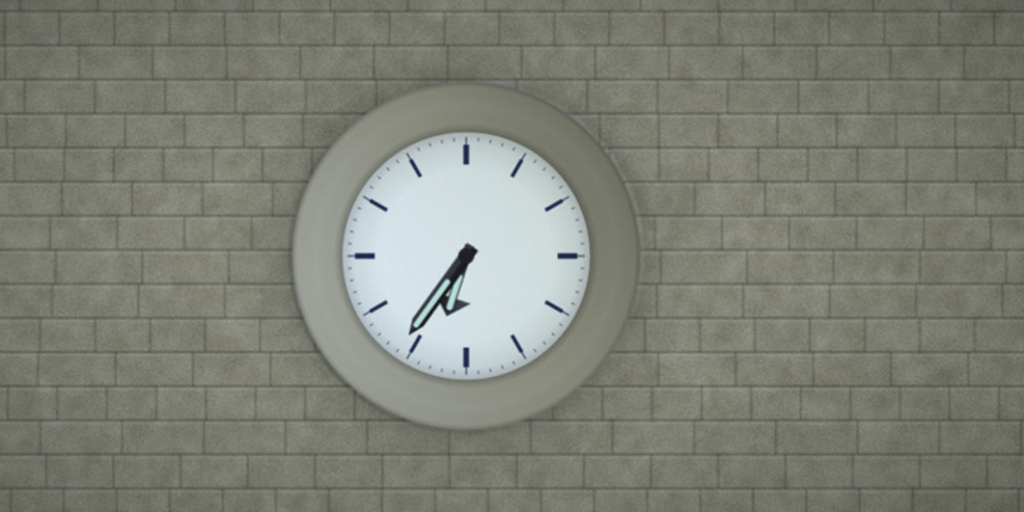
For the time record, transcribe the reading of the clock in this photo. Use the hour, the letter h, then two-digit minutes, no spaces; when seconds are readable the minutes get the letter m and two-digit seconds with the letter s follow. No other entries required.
6h36
